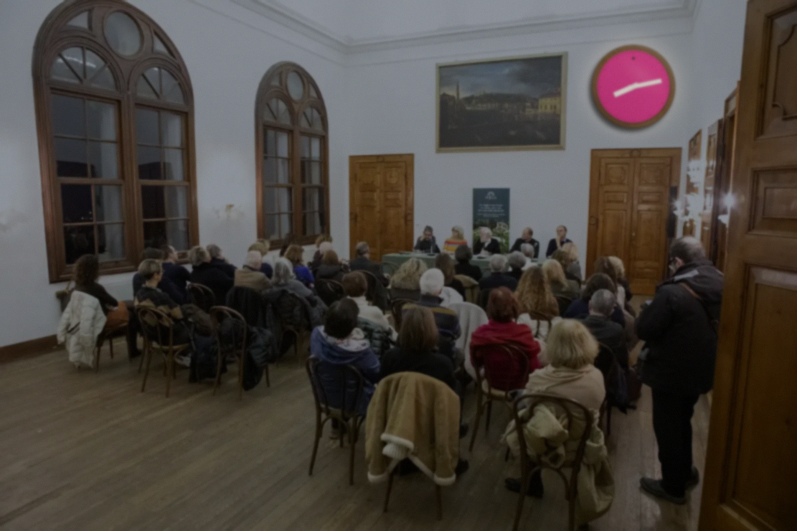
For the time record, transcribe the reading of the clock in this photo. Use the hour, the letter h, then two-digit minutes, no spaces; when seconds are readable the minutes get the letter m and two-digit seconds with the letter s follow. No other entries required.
8h13
